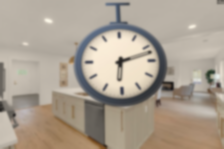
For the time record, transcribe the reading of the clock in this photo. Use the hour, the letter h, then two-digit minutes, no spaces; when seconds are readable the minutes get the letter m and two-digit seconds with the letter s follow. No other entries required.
6h12
